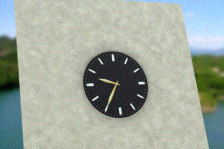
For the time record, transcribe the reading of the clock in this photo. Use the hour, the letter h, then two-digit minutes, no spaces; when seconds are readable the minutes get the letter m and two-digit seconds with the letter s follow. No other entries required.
9h35
